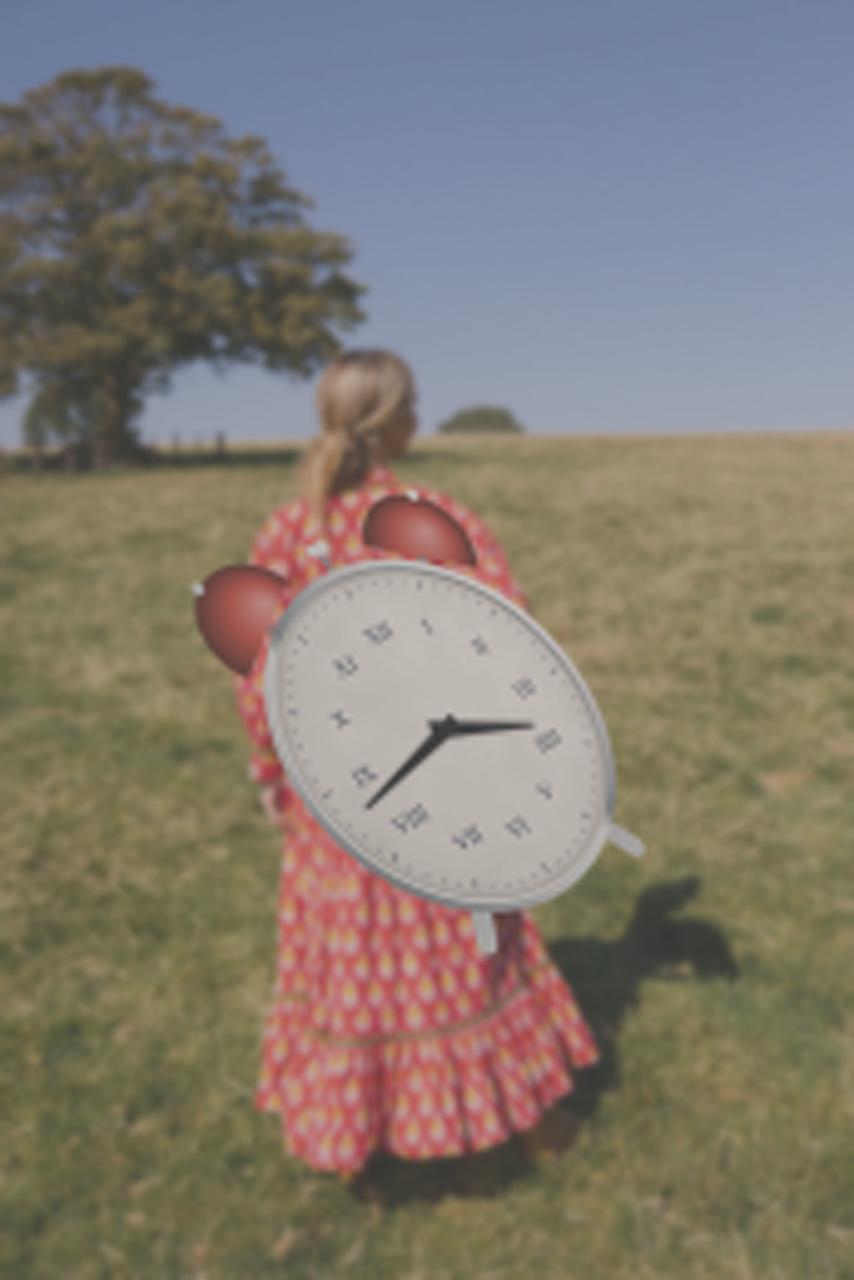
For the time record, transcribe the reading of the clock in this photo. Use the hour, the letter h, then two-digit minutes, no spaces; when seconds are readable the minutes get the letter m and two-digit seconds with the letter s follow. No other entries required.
3h43
